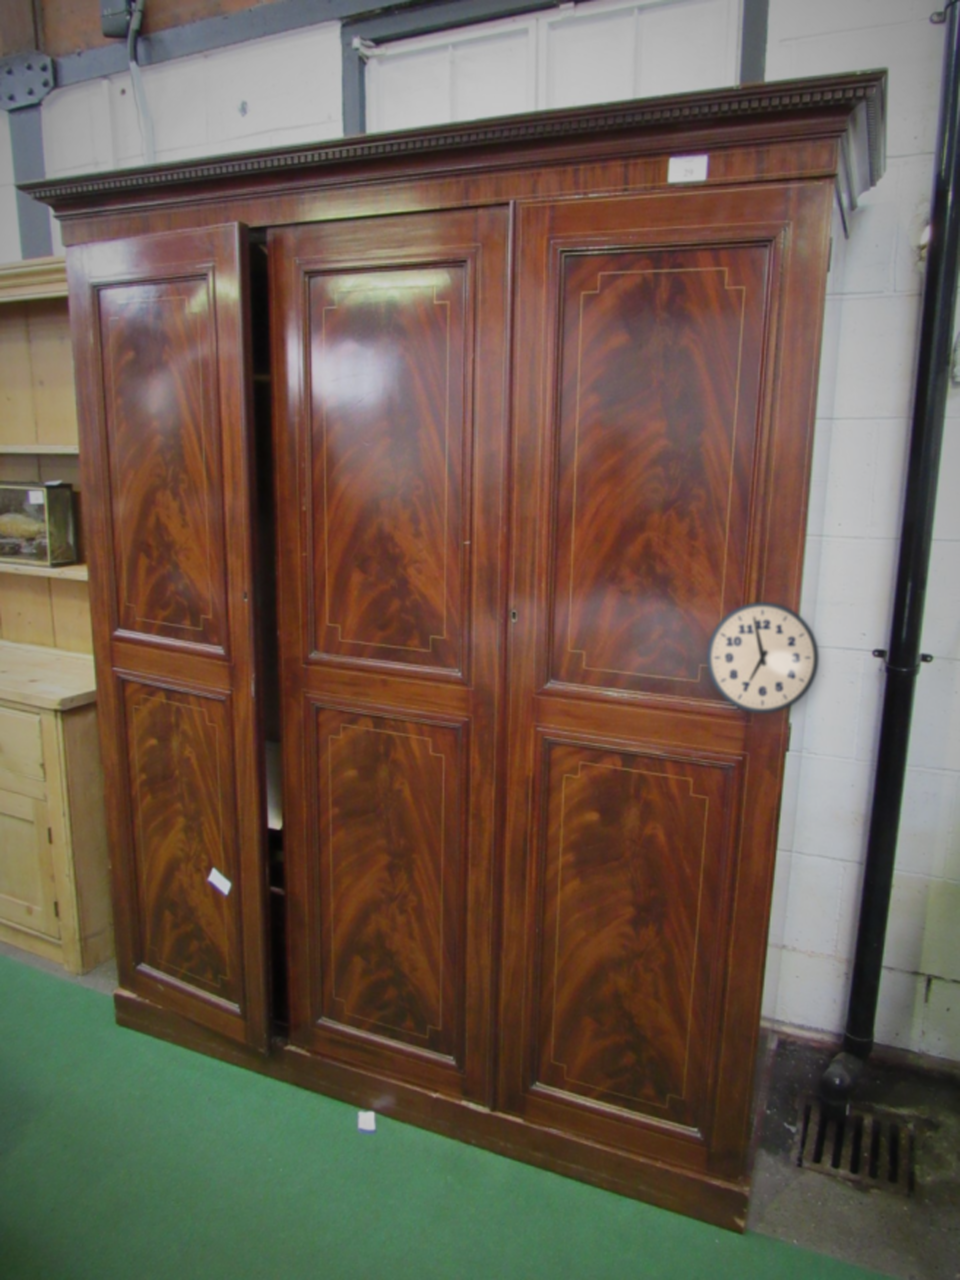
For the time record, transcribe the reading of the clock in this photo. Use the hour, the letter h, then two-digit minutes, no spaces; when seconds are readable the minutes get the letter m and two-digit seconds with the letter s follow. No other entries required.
6h58
